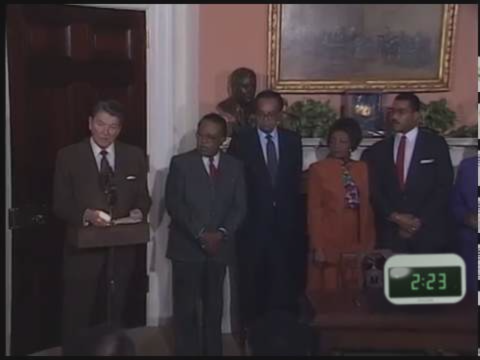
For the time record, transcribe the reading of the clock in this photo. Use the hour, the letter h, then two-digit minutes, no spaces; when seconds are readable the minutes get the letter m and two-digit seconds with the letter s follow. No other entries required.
2h23
